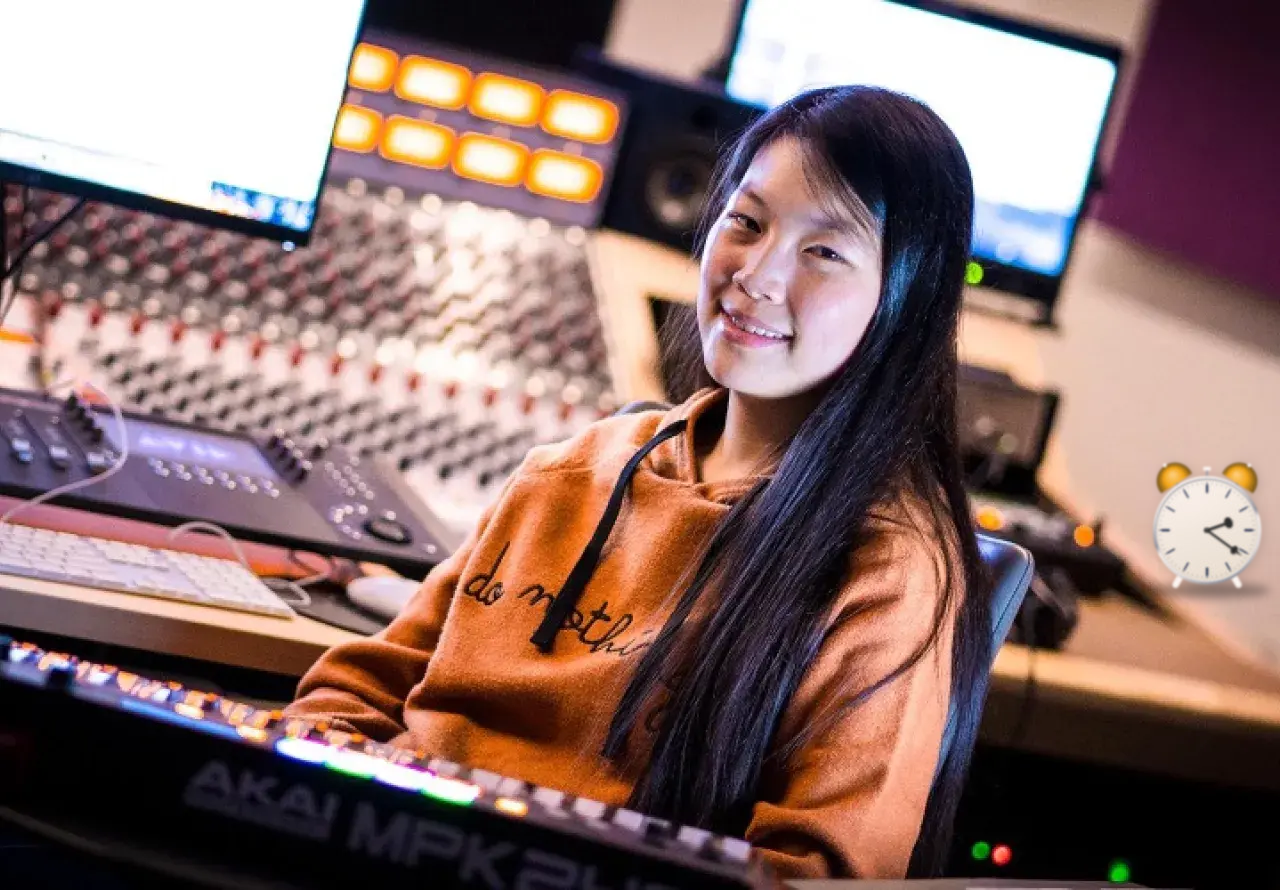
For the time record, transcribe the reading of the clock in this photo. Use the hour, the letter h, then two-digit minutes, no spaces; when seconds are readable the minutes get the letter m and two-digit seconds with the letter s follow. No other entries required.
2h21
